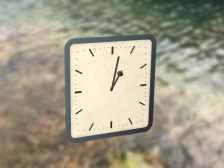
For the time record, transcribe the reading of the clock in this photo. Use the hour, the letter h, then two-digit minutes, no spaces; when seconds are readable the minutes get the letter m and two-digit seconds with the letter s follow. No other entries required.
1h02
